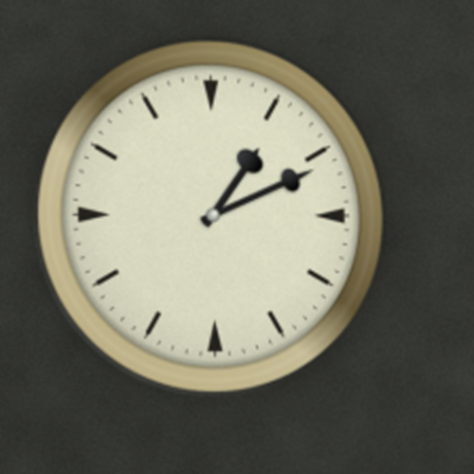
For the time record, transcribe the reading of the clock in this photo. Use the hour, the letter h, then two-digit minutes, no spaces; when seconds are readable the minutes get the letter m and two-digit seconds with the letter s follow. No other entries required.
1h11
